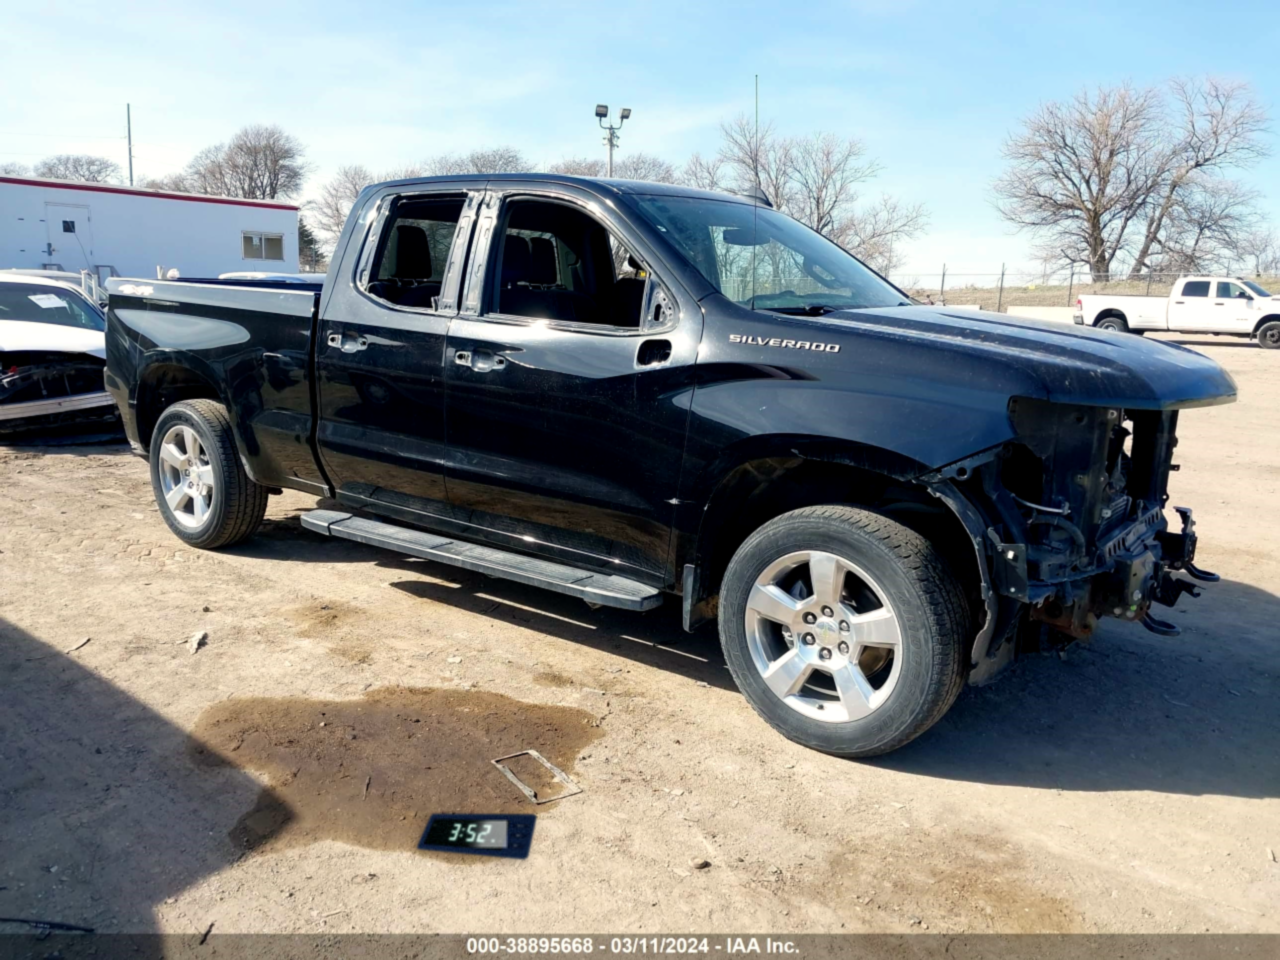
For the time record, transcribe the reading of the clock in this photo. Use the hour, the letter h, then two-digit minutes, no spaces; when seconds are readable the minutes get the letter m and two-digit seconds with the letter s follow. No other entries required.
3h52
